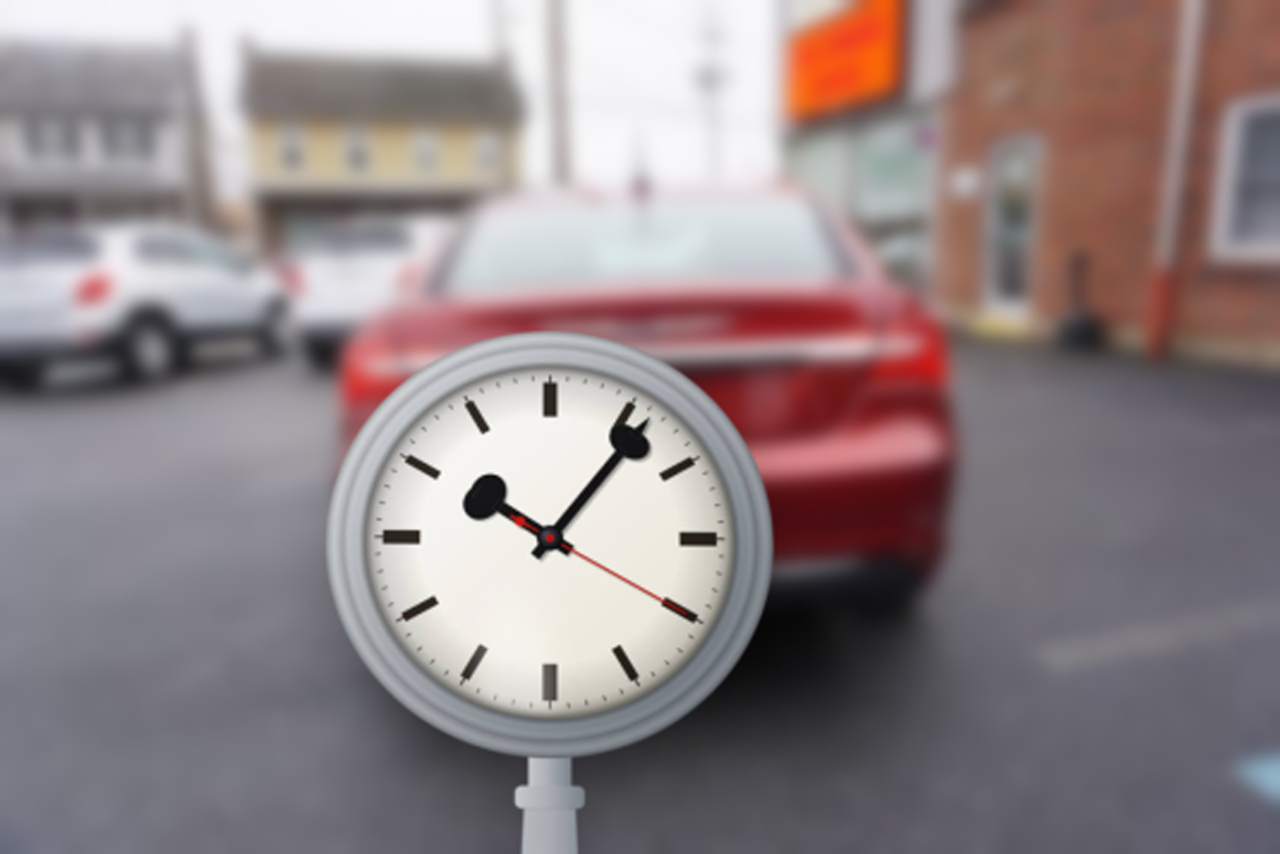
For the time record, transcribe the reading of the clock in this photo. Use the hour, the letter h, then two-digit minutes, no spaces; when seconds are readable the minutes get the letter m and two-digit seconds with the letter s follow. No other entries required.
10h06m20s
